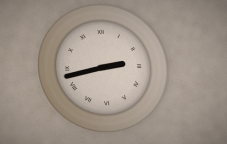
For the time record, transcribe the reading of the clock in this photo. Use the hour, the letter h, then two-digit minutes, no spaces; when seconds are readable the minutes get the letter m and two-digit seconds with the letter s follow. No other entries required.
2h43
